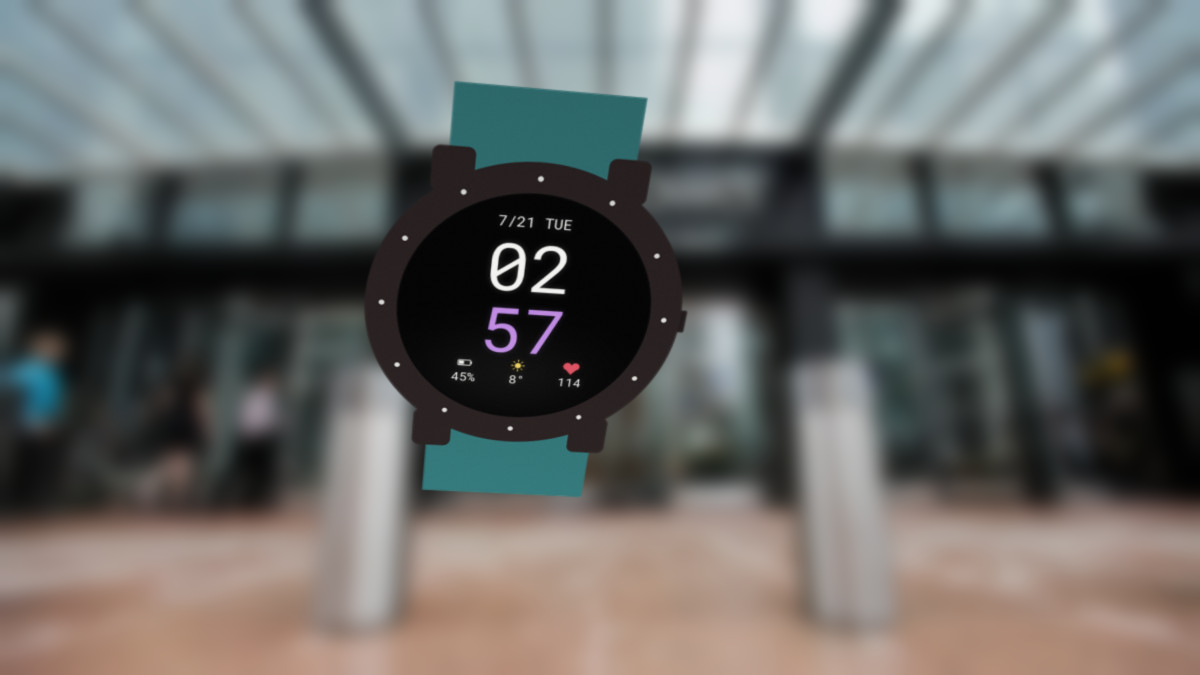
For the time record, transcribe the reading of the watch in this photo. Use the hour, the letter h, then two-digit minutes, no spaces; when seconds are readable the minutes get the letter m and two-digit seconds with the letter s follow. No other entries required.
2h57
